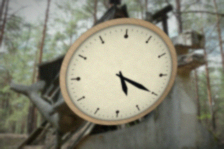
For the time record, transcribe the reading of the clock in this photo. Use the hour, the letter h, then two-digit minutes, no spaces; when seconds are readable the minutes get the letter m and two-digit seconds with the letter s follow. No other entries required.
5h20
